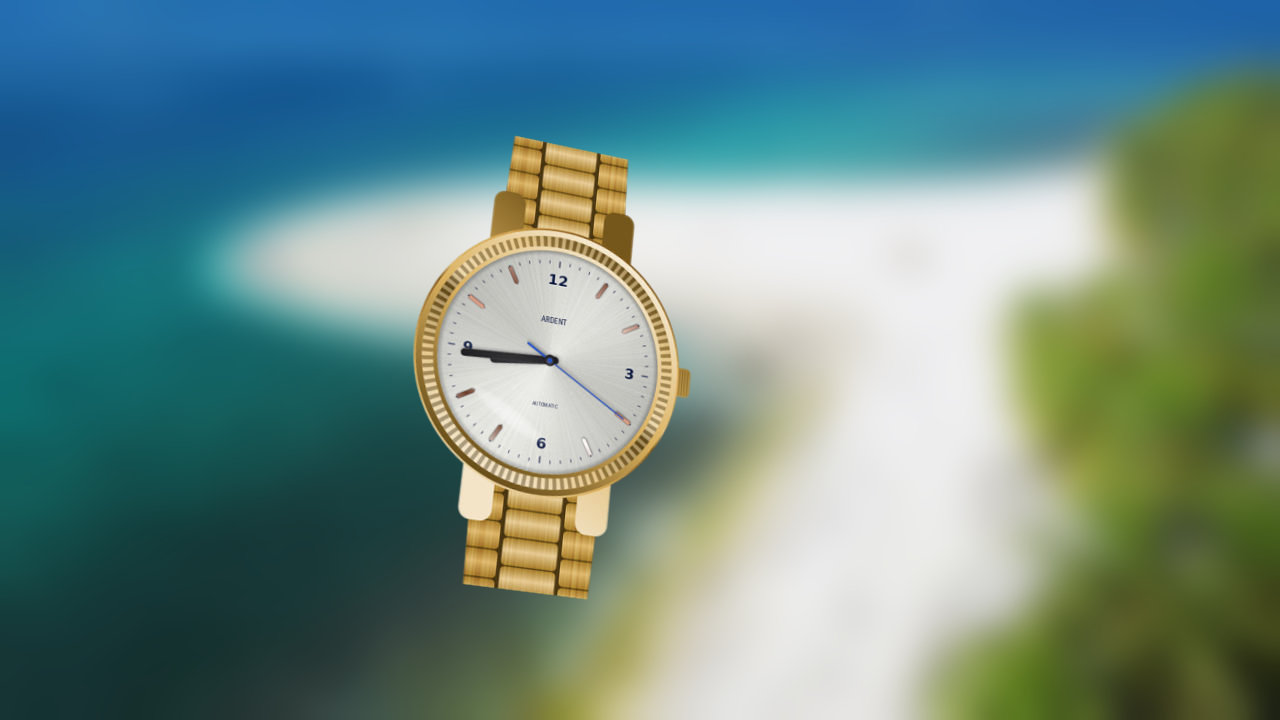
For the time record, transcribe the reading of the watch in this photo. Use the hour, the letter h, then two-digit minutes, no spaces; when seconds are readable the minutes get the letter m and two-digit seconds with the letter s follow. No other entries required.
8h44m20s
